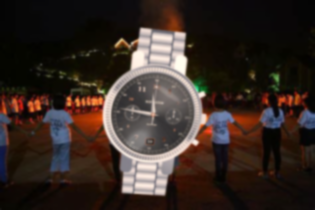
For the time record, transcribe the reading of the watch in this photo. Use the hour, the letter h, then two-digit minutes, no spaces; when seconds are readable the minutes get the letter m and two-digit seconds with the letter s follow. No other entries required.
11h46
